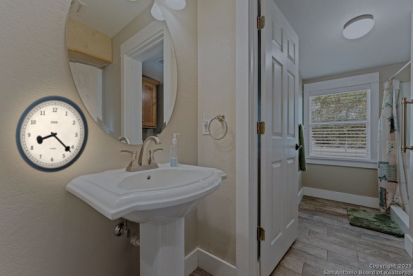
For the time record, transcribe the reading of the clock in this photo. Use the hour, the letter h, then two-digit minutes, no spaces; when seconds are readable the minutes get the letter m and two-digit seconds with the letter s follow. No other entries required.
8h22
